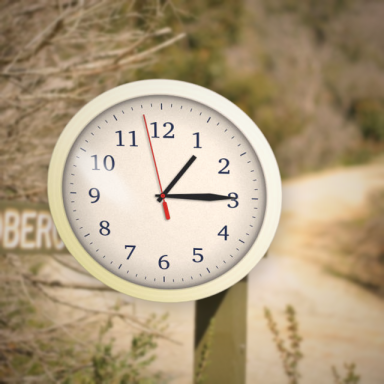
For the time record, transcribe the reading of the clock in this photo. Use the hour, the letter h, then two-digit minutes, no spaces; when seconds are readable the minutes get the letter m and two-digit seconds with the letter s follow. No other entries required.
1h14m58s
